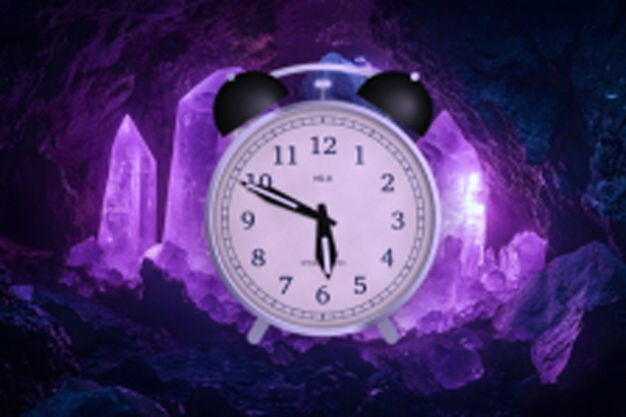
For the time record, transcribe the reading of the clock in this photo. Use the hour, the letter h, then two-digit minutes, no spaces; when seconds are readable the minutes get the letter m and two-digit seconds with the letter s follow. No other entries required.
5h49
